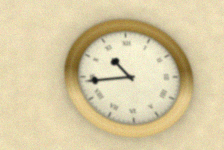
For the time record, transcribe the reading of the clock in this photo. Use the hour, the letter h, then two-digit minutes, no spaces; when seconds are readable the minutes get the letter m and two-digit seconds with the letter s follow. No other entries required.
10h44
